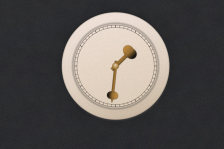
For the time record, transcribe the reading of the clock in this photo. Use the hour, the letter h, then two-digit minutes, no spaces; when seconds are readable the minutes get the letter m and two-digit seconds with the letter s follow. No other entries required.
1h31
